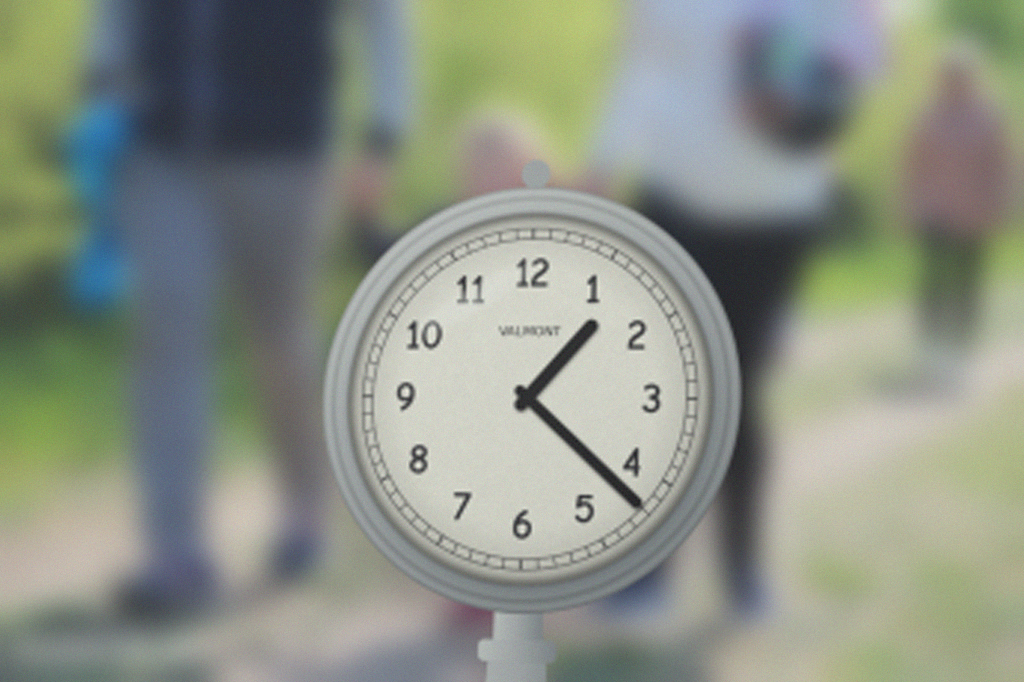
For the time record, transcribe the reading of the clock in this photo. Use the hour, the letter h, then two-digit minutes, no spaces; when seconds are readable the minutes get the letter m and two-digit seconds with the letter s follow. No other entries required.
1h22
